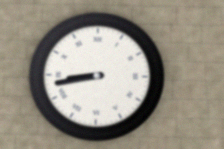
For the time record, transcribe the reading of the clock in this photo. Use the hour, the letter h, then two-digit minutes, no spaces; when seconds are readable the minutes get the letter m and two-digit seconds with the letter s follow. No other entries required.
8h43
